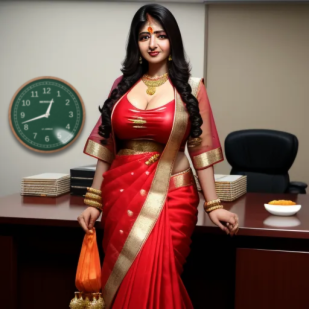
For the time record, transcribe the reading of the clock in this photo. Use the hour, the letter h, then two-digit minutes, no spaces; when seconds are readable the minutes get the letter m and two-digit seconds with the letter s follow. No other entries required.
12h42
